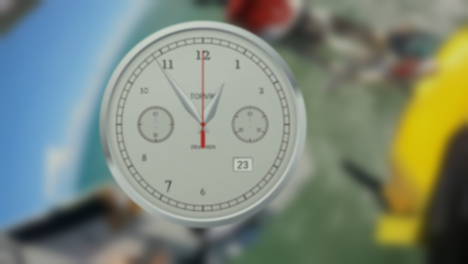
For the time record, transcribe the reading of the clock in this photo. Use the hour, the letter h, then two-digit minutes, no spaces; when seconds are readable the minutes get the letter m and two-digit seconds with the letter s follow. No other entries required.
12h54
